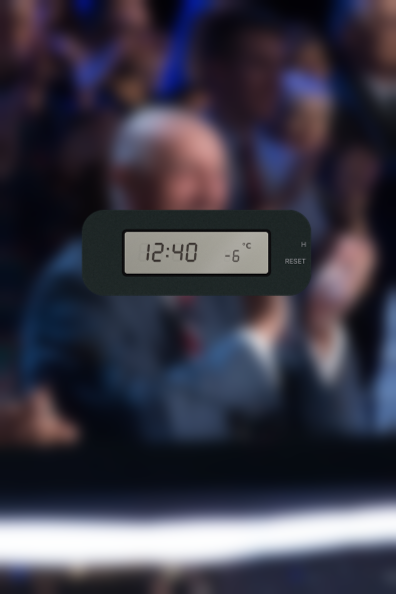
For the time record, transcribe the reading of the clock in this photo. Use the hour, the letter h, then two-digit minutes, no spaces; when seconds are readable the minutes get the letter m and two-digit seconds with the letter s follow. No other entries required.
12h40
